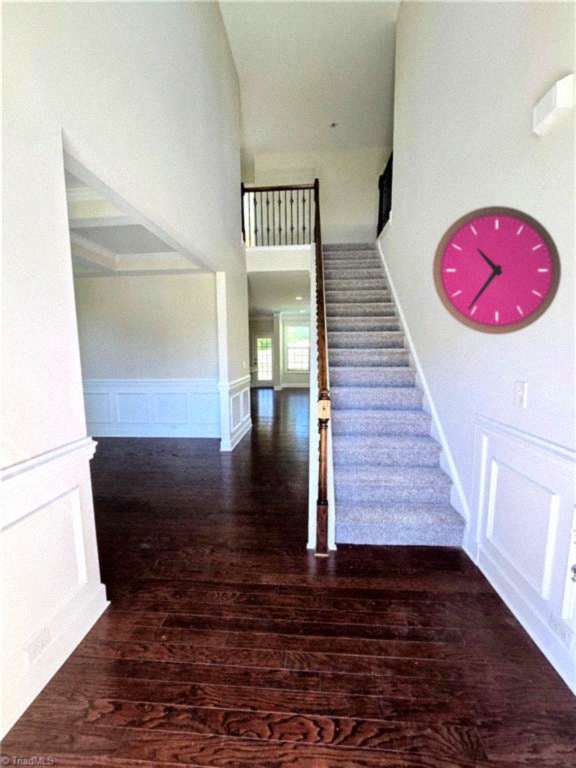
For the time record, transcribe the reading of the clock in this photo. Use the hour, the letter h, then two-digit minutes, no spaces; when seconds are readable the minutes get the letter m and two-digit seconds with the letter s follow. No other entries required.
10h36
